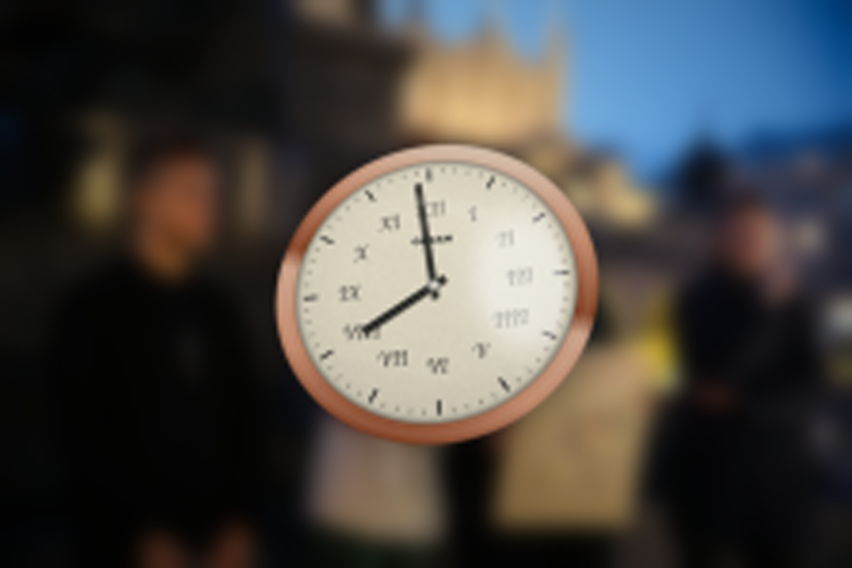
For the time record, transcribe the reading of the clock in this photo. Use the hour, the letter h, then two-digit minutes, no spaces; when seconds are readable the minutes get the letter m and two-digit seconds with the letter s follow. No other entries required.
7h59
